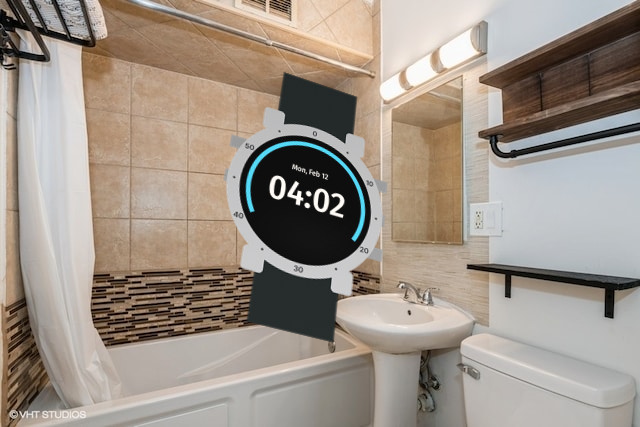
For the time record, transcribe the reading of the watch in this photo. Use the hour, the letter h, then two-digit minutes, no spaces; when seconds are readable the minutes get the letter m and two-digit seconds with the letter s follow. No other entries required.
4h02
